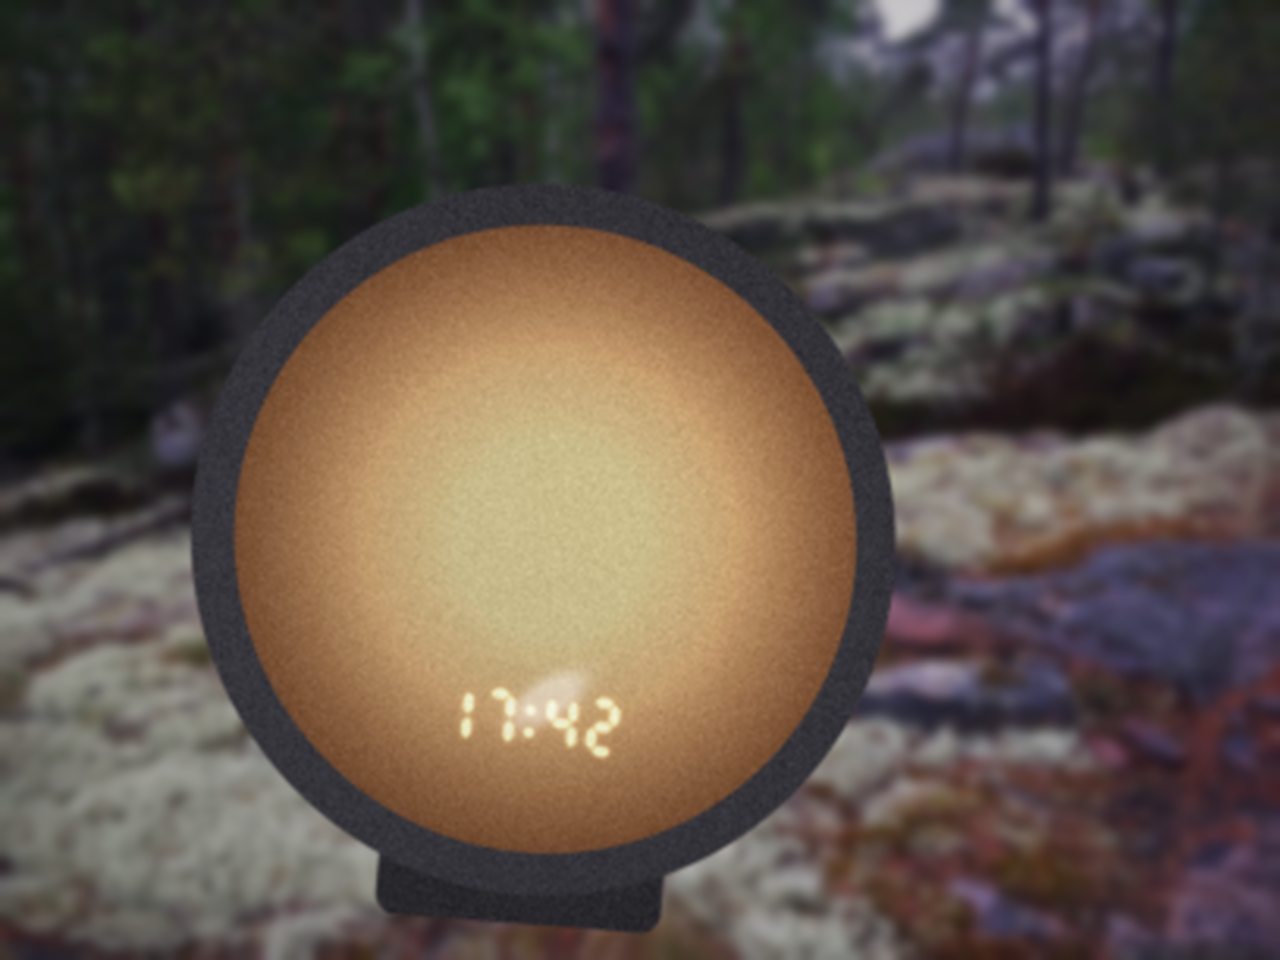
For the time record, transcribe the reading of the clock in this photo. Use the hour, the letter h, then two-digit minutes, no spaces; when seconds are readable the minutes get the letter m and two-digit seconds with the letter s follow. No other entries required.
17h42
